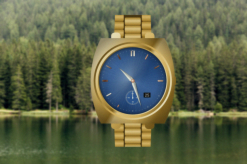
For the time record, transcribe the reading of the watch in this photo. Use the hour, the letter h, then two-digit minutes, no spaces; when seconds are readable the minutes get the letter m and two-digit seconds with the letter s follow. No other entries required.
10h27
